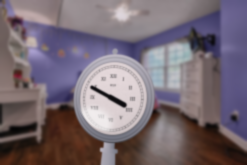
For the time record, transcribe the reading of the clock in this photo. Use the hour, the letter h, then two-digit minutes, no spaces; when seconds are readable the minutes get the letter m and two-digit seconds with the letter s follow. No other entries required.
3h49
